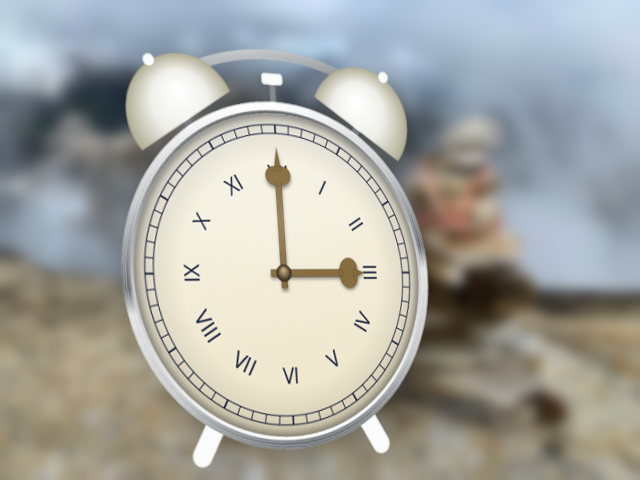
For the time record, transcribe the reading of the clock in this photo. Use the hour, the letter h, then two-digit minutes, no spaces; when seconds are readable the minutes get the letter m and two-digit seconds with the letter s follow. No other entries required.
3h00
